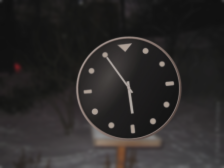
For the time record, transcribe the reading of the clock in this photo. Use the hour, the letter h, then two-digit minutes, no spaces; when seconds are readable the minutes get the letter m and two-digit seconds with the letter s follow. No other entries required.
5h55
